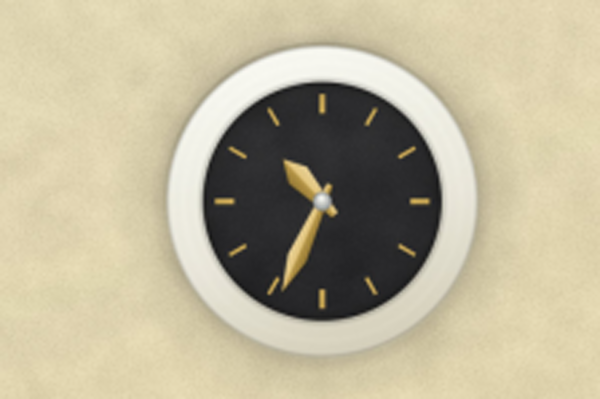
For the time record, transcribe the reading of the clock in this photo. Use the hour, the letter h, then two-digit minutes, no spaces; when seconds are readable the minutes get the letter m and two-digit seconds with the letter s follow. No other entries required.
10h34
